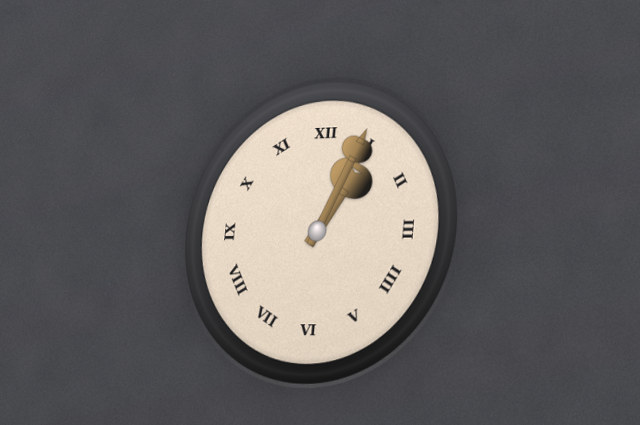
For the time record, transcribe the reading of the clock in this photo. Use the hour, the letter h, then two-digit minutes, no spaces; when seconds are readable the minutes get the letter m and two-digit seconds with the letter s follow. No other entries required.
1h04
